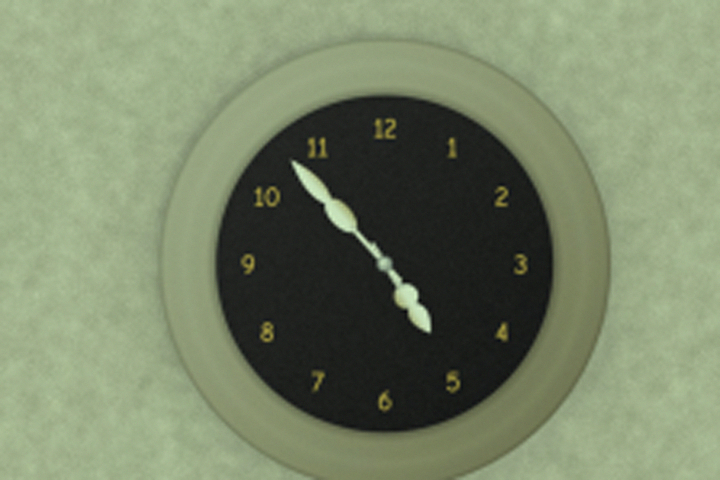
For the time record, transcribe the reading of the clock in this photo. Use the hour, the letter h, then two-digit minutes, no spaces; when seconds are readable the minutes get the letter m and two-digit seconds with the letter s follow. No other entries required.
4h53
